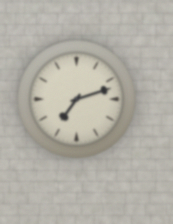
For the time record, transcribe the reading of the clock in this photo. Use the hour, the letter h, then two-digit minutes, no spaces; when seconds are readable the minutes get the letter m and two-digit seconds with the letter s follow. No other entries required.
7h12
